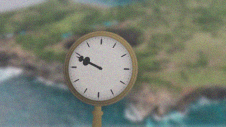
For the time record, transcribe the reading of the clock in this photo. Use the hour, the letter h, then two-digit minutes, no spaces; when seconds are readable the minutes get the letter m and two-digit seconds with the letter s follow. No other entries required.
9h49
